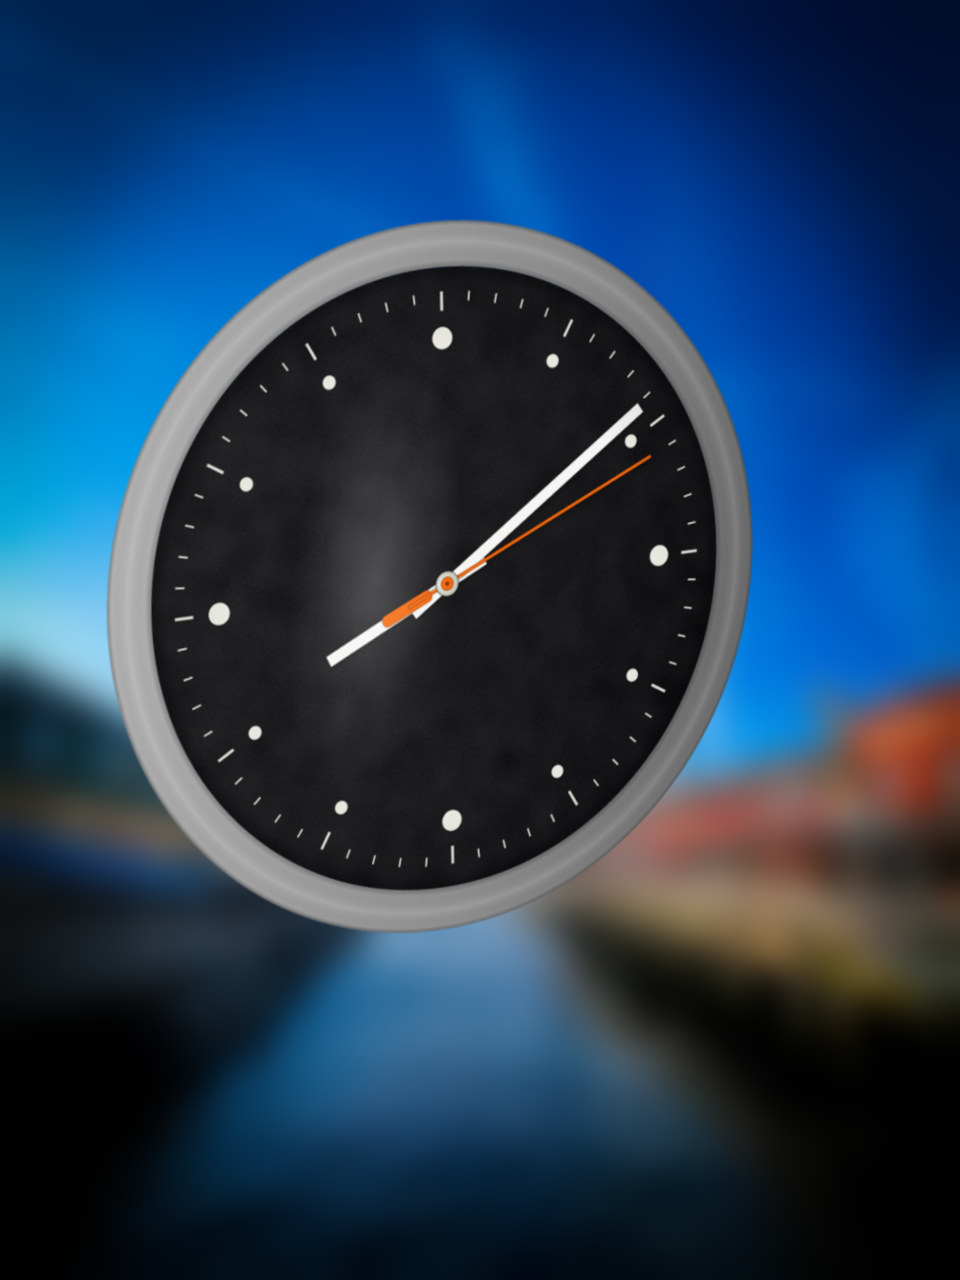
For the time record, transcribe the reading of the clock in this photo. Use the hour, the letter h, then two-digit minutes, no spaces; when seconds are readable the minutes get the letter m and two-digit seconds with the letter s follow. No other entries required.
8h09m11s
